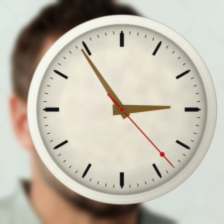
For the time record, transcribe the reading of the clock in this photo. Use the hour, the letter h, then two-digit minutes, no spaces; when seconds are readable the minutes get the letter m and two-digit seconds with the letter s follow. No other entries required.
2h54m23s
